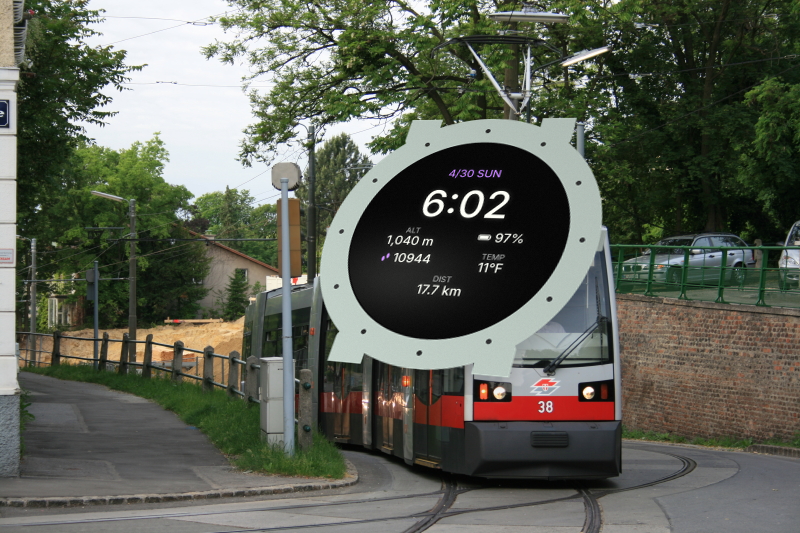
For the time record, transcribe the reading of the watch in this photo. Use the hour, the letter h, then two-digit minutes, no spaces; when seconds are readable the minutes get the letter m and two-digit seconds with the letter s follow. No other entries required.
6h02
